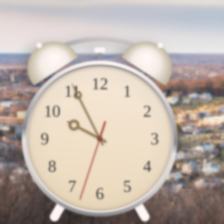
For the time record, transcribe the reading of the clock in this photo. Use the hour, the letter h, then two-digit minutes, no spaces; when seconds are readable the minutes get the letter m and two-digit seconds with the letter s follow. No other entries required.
9h55m33s
